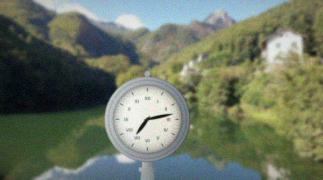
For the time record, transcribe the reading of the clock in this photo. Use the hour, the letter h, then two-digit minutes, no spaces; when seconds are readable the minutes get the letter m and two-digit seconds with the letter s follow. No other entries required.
7h13
